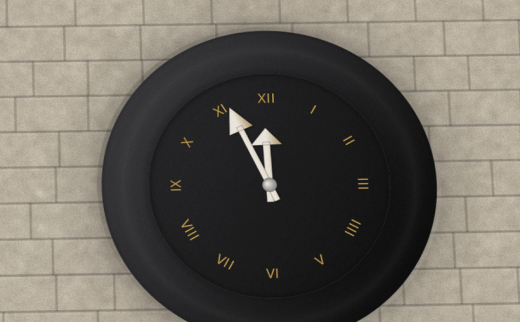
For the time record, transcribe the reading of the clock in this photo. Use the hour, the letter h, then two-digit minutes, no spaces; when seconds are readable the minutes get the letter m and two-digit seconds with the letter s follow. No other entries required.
11h56
